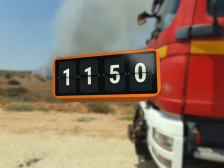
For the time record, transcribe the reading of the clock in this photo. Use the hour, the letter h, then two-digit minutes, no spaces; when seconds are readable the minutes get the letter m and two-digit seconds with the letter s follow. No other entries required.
11h50
